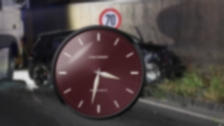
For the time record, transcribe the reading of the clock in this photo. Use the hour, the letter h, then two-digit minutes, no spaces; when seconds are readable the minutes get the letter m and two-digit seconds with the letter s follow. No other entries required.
3h32
